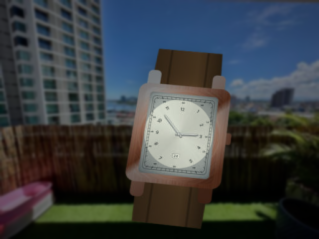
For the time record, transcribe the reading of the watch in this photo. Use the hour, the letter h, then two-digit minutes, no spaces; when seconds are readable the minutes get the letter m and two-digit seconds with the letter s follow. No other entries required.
2h53
